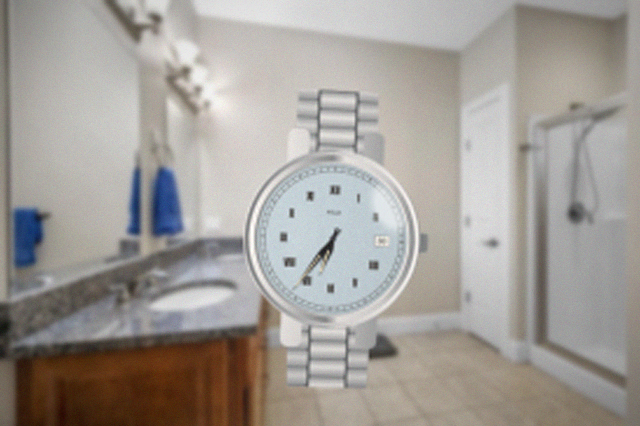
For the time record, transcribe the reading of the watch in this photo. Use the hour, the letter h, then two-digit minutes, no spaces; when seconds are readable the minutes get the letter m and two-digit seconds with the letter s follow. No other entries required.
6h36
